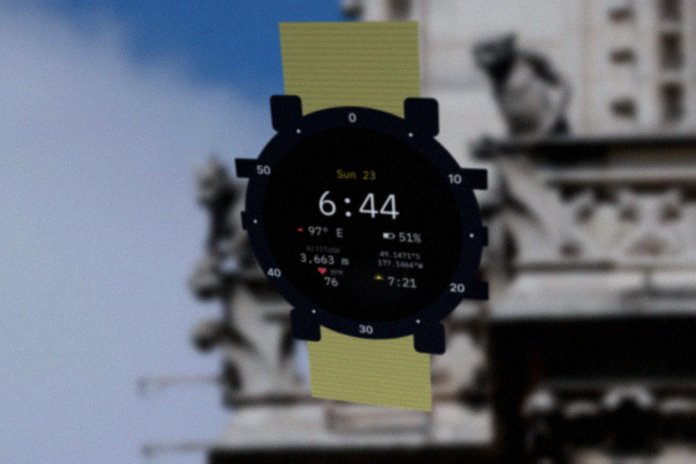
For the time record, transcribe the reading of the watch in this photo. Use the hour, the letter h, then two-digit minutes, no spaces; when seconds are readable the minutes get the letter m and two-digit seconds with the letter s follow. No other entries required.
6h44
